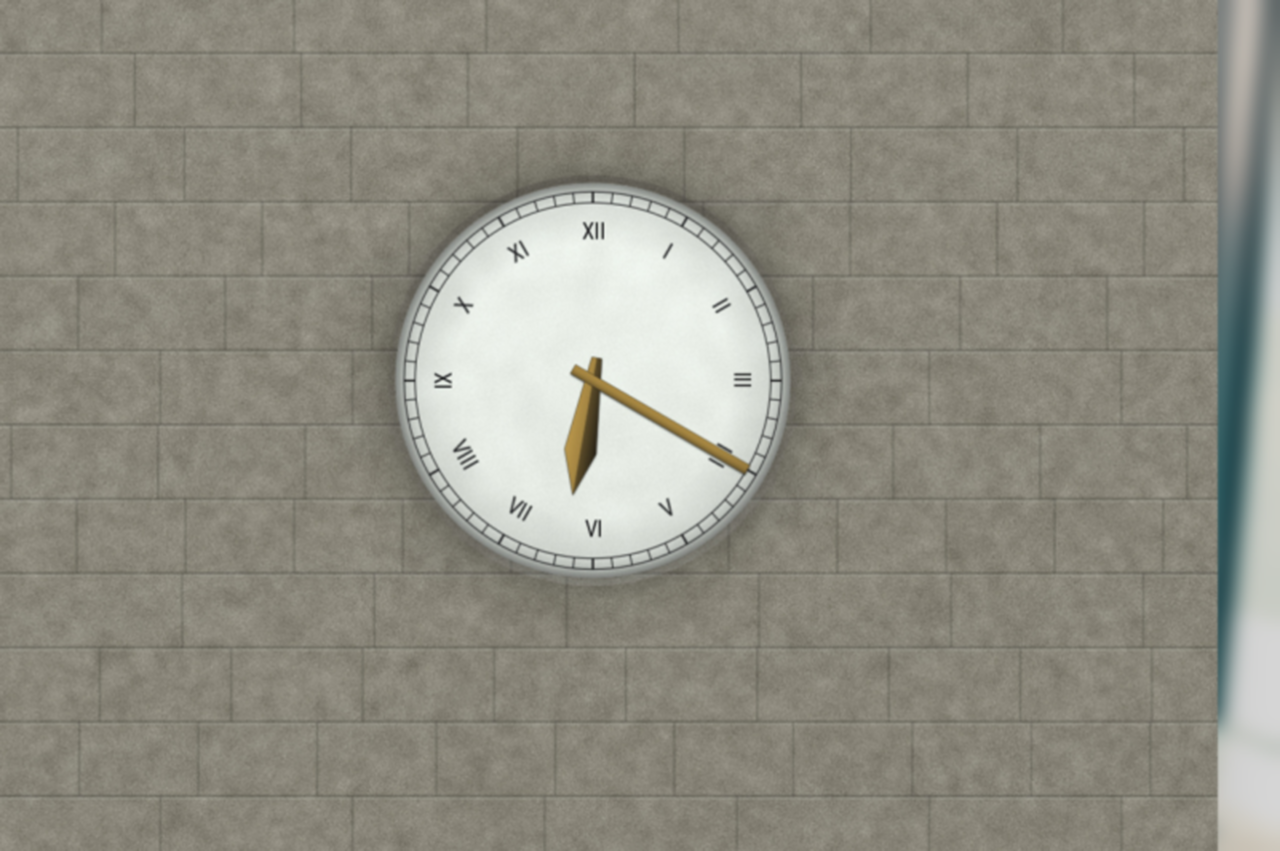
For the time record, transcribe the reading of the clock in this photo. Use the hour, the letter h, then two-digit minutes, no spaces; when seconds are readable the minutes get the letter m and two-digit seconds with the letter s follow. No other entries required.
6h20
